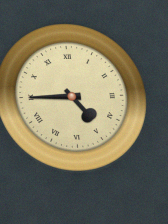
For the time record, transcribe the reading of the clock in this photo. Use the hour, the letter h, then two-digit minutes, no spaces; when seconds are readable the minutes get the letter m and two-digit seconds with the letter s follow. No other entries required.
4h45
